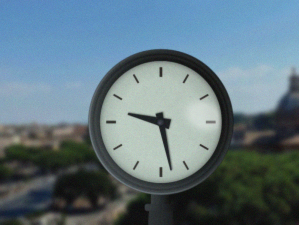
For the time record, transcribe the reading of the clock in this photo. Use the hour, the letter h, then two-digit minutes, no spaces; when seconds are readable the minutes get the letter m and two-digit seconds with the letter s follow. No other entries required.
9h28
